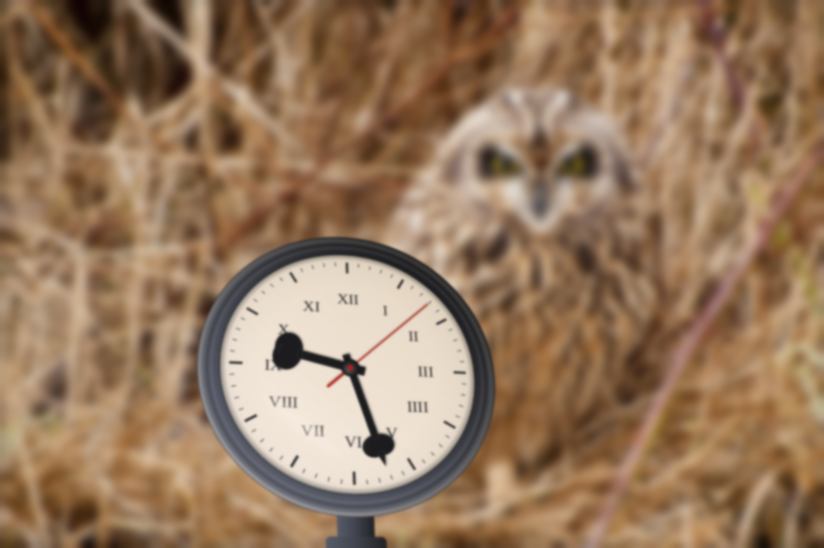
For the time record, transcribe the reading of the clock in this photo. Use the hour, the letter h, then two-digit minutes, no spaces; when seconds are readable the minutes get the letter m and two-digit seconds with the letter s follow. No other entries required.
9h27m08s
